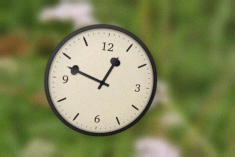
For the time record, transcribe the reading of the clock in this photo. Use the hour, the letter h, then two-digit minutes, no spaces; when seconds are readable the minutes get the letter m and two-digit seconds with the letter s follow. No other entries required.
12h48
